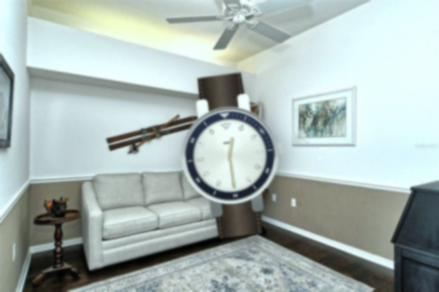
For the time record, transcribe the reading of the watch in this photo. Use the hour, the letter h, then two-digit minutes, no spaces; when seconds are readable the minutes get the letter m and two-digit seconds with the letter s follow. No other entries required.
12h30
